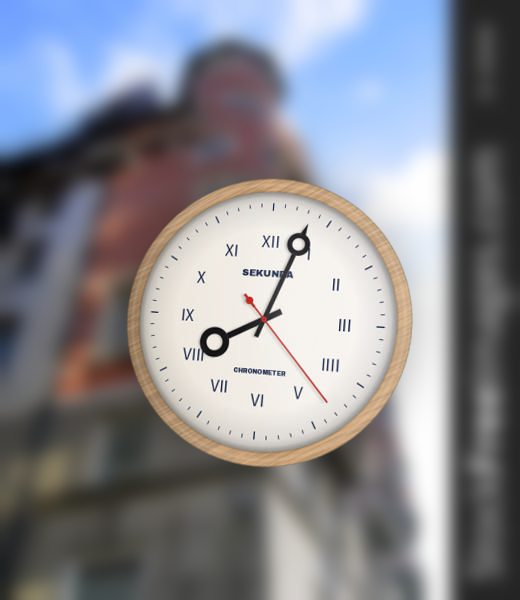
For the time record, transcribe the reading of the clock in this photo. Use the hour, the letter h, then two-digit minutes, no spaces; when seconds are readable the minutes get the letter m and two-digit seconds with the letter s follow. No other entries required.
8h03m23s
